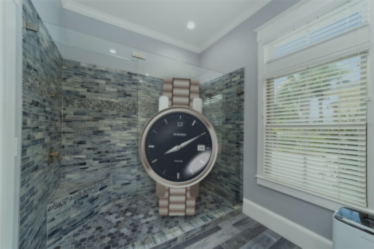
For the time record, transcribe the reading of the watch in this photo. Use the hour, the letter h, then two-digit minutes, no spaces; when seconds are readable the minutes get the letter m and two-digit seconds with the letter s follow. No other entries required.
8h10
